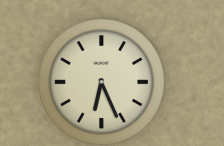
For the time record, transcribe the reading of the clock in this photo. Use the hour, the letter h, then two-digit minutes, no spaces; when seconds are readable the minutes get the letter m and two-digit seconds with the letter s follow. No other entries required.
6h26
